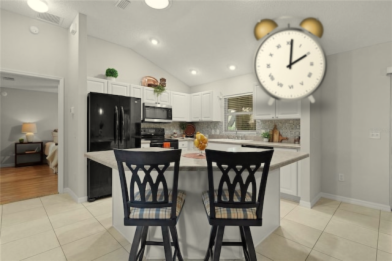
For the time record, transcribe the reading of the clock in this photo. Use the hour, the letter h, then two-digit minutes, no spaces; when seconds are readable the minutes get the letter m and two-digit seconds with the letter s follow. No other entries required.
2h01
